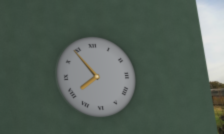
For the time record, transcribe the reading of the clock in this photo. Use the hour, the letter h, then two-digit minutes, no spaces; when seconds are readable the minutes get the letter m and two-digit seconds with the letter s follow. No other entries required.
7h54
